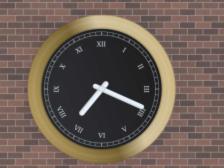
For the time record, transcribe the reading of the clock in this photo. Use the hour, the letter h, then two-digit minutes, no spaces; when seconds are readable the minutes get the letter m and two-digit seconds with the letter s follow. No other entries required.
7h19
